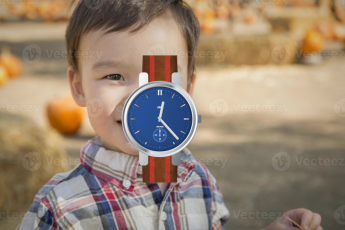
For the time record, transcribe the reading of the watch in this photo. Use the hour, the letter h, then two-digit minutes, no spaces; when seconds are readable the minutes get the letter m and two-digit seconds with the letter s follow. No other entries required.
12h23
